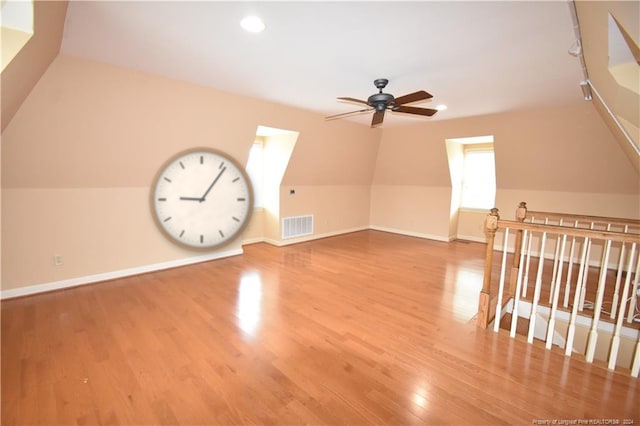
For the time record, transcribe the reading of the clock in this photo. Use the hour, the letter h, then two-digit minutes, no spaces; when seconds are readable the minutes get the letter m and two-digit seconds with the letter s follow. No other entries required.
9h06
